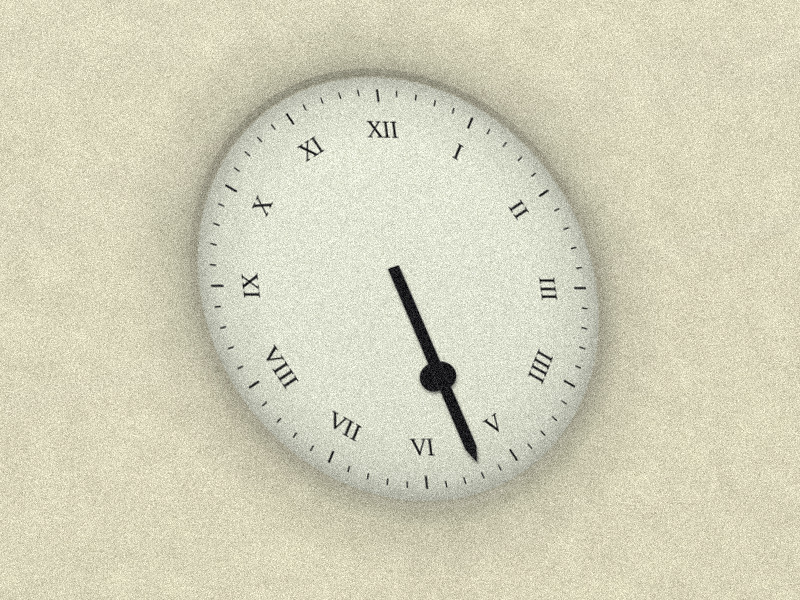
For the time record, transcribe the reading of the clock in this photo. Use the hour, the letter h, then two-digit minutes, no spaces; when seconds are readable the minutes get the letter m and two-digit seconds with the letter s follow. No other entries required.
5h27
